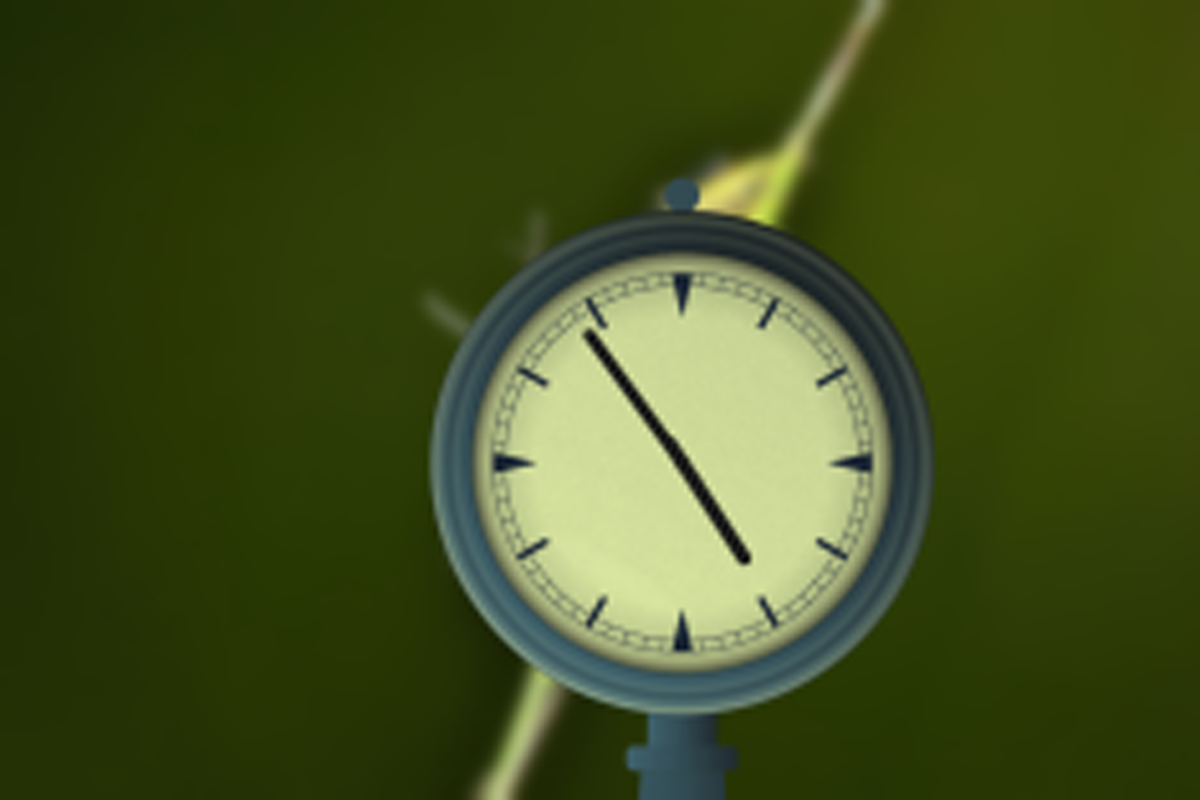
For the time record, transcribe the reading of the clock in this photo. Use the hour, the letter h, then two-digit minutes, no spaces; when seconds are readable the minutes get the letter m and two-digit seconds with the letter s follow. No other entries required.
4h54
